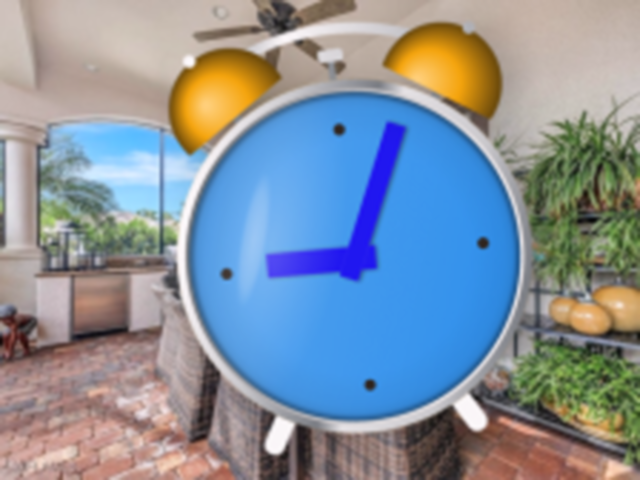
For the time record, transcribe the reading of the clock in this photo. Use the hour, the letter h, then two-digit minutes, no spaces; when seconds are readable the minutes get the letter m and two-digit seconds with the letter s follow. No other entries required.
9h04
